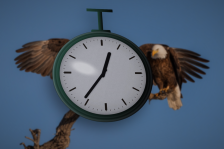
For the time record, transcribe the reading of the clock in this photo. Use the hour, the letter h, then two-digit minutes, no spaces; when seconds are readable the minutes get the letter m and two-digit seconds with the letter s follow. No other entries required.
12h36
